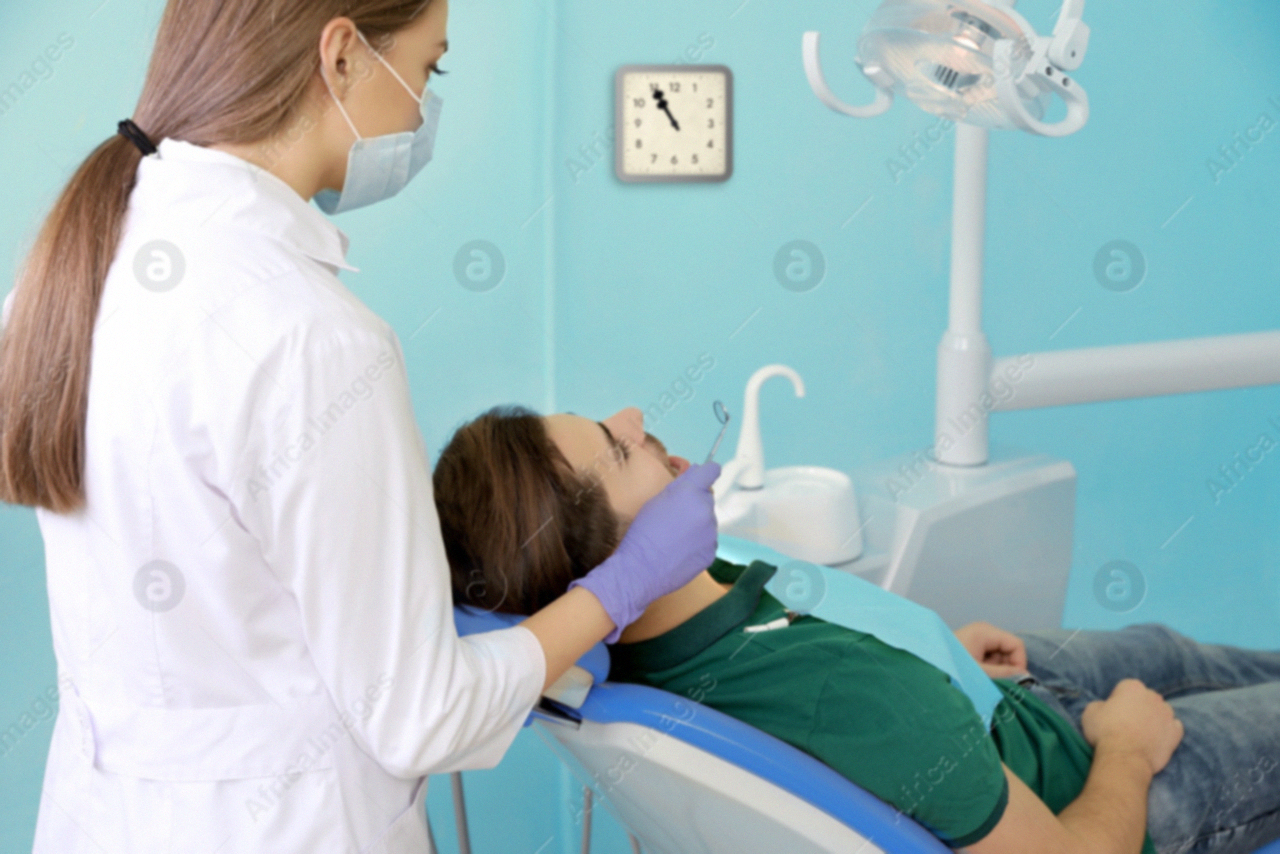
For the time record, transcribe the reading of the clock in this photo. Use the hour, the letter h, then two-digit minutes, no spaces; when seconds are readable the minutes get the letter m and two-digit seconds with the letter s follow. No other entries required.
10h55
